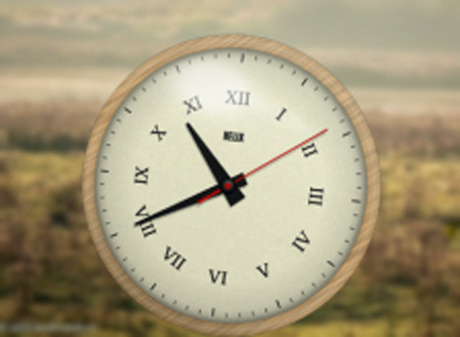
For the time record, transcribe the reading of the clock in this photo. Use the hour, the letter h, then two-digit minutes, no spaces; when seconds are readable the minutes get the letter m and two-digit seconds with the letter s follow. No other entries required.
10h40m09s
